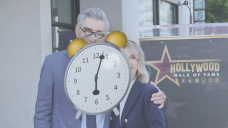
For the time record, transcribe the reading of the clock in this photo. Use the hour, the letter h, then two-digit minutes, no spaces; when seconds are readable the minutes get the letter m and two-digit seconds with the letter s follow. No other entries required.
6h03
